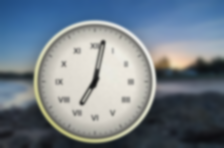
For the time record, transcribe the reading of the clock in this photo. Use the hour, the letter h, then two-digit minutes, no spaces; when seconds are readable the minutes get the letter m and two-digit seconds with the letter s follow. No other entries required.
7h02
